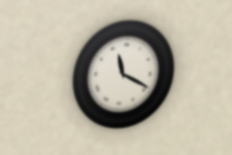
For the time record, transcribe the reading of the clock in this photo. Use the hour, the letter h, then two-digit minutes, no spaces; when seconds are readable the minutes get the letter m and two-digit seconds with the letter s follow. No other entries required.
11h19
